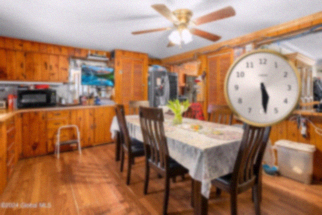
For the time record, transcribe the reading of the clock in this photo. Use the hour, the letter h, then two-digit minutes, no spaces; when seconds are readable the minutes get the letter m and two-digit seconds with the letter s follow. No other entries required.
5h29
